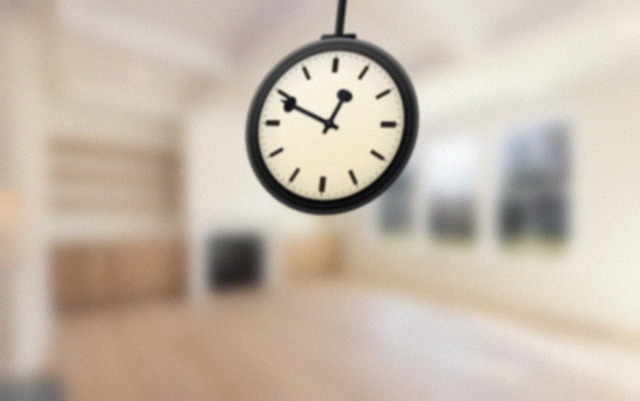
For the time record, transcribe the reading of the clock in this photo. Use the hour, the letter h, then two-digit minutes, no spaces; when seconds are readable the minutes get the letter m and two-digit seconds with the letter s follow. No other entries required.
12h49
